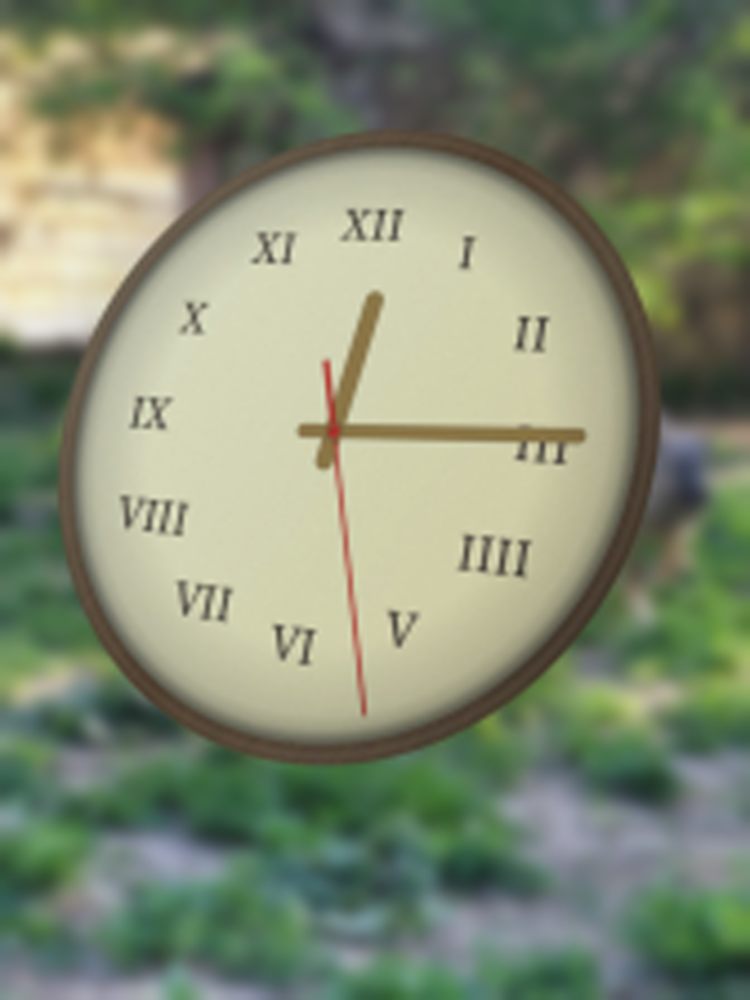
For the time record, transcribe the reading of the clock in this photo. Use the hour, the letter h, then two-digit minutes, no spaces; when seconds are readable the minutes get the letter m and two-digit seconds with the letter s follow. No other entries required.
12h14m27s
